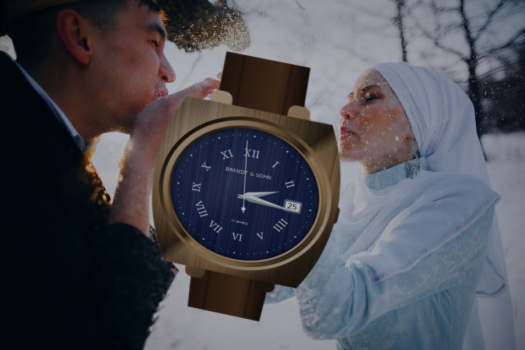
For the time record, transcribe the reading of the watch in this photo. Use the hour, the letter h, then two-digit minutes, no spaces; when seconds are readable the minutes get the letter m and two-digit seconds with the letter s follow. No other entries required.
2h15m59s
